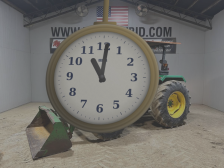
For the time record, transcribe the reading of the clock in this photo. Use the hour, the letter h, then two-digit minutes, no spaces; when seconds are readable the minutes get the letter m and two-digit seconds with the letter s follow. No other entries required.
11h01
